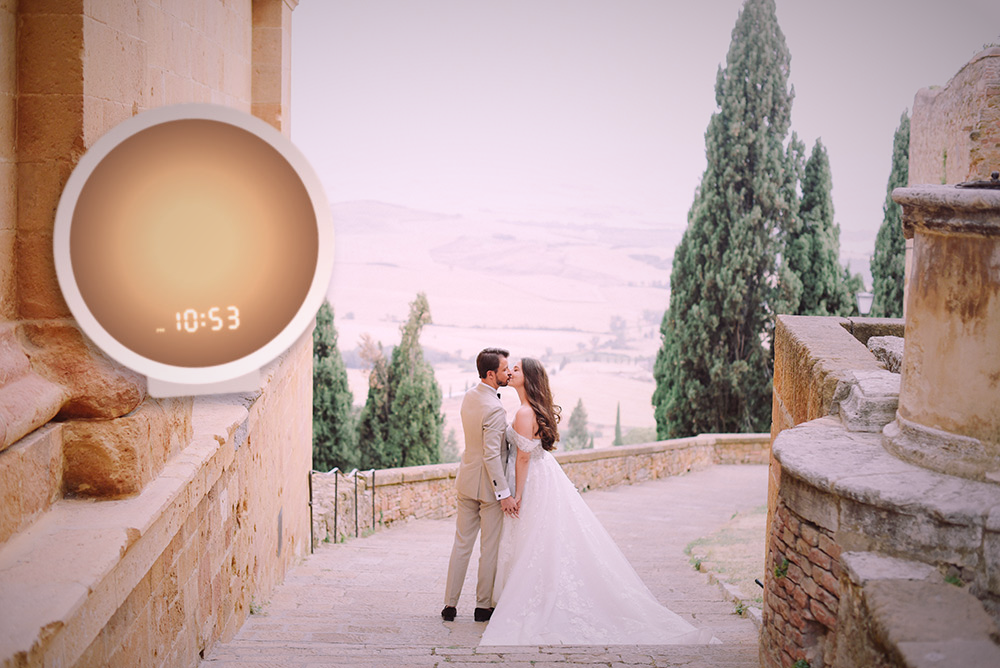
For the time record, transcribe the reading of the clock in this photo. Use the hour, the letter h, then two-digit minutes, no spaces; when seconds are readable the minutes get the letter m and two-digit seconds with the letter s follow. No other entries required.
10h53
